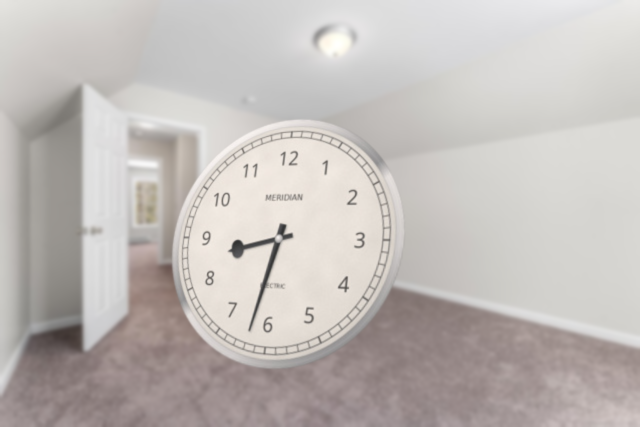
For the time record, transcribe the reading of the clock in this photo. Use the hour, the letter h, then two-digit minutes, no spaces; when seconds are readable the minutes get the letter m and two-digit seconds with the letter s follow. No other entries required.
8h32
